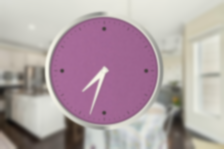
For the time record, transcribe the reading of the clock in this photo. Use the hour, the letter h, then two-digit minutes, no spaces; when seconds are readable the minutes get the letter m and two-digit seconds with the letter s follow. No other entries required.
7h33
